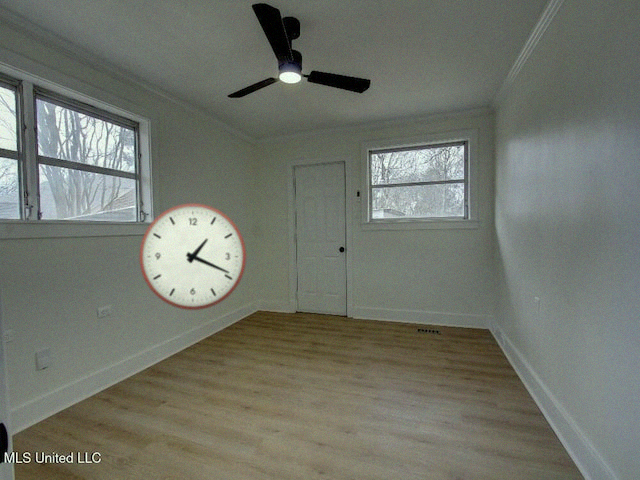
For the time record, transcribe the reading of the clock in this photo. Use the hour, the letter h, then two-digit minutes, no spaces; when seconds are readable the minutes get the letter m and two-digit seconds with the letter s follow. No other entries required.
1h19
